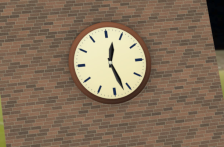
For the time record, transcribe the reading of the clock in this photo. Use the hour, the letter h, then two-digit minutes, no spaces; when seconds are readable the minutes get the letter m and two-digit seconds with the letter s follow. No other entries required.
12h27
